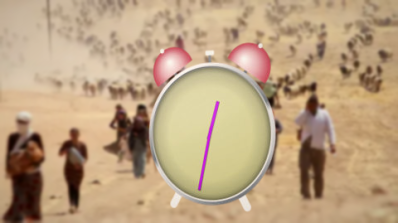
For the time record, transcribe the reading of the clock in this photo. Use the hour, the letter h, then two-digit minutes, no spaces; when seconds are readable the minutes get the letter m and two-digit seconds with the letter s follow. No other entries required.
12h32
